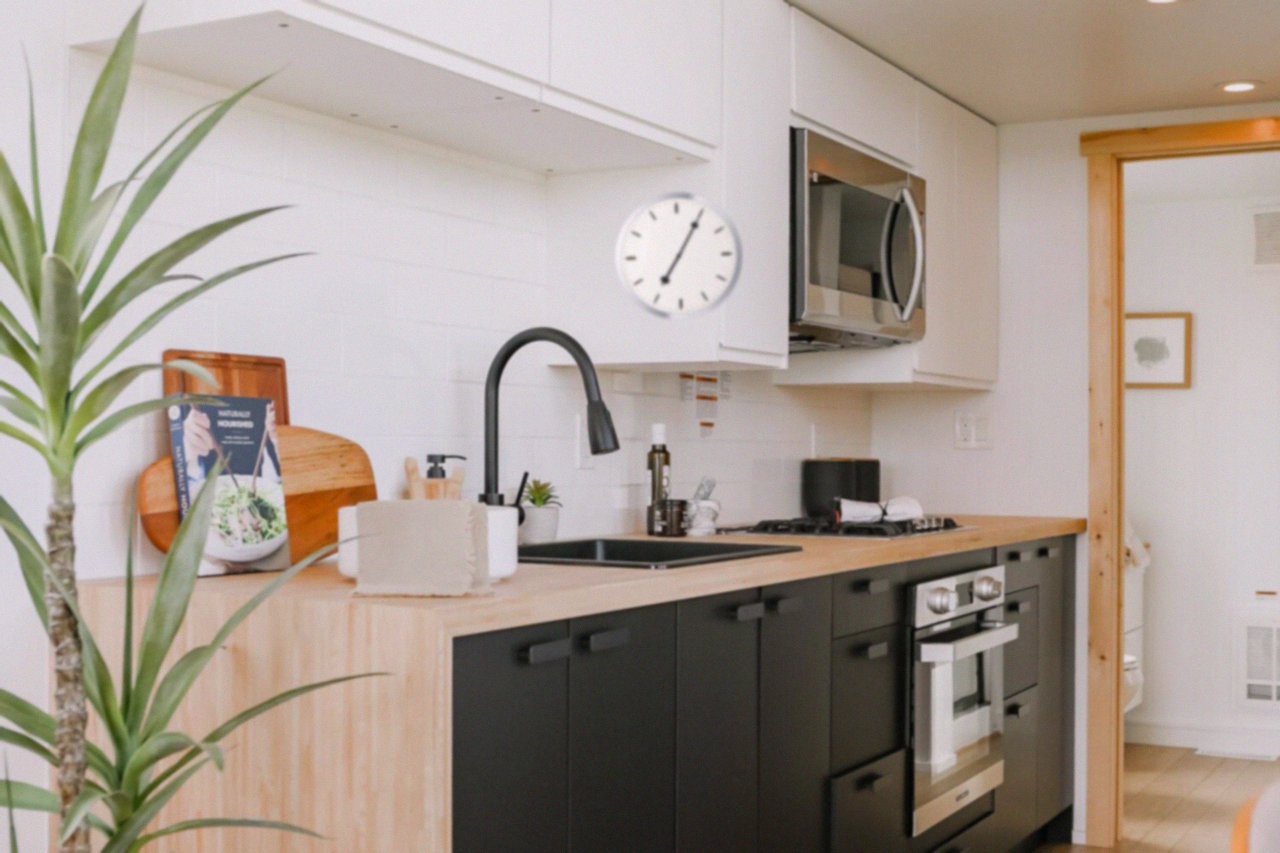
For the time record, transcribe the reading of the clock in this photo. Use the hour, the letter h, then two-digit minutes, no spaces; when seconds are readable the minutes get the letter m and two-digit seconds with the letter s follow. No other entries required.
7h05
